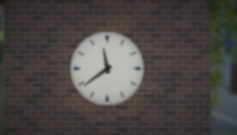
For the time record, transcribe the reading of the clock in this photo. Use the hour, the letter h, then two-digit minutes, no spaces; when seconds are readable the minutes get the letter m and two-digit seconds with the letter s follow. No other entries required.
11h39
